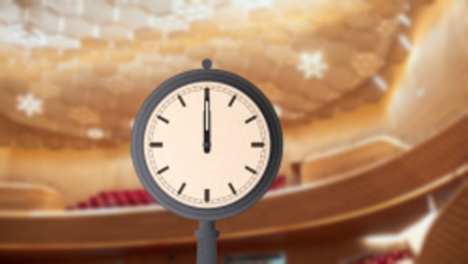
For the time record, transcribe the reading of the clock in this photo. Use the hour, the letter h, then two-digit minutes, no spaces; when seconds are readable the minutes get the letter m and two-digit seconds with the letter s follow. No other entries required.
12h00
